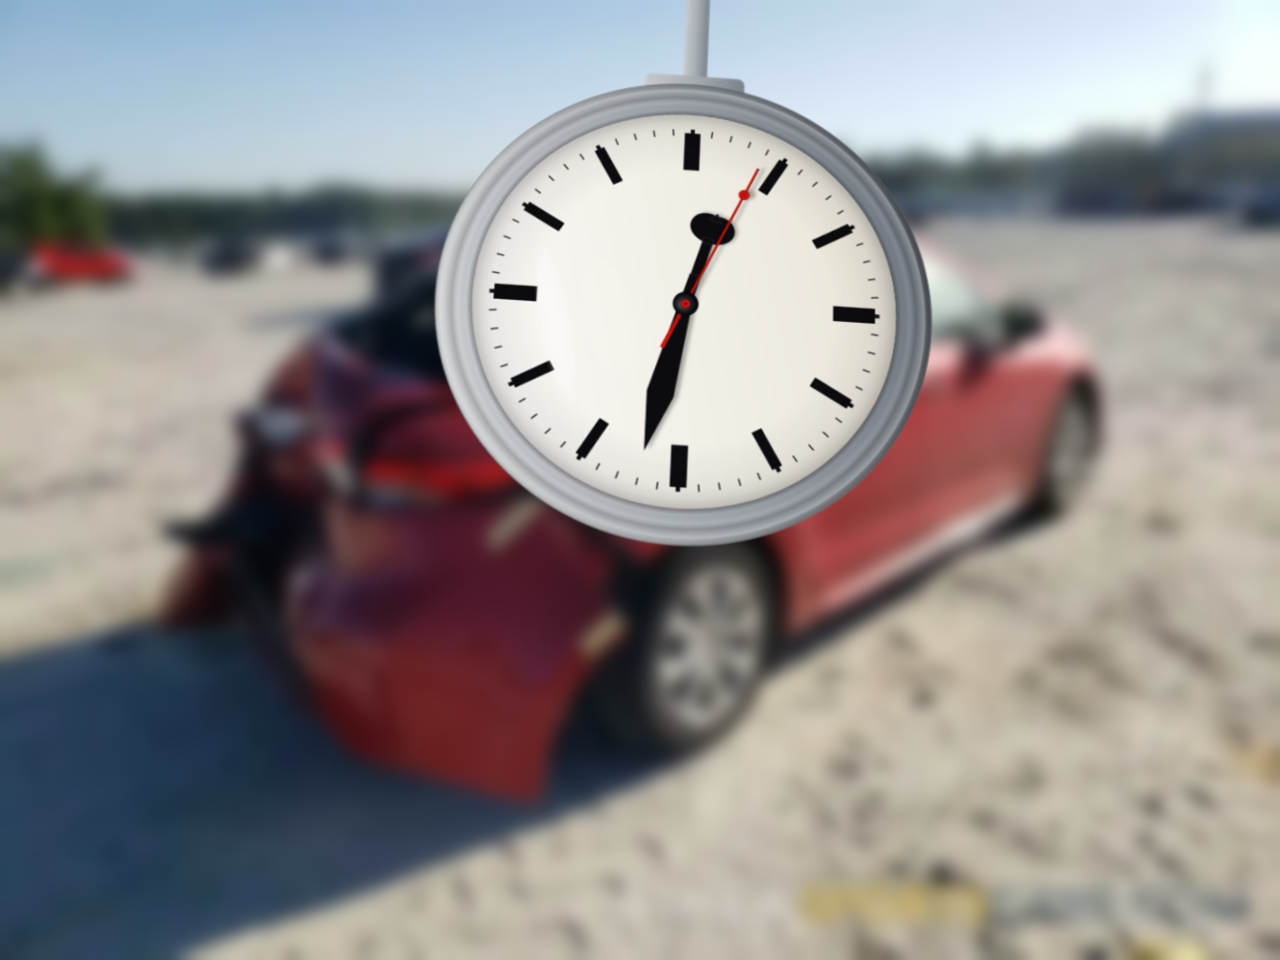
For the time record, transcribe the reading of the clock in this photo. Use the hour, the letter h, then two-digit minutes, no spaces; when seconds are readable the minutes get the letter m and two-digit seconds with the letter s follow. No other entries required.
12h32m04s
